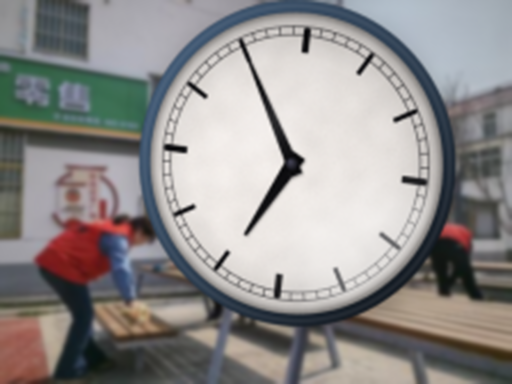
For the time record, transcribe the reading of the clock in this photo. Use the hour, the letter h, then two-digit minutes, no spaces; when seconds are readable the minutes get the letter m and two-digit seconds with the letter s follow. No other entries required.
6h55
